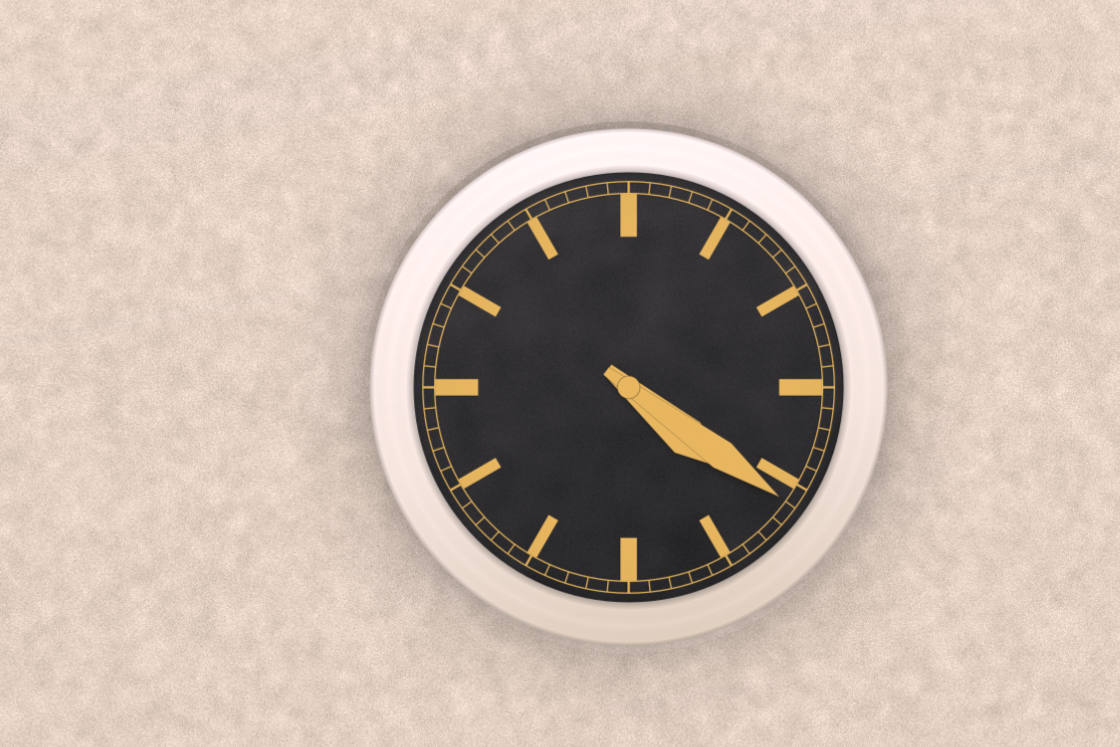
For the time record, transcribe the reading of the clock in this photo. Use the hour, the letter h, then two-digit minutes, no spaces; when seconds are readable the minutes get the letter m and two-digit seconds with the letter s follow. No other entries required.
4h21
